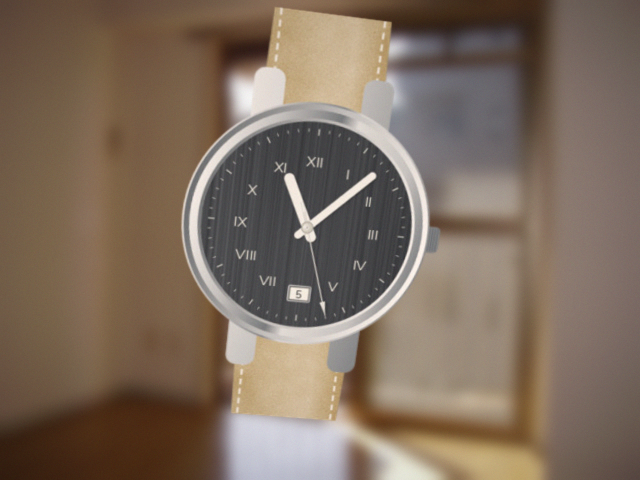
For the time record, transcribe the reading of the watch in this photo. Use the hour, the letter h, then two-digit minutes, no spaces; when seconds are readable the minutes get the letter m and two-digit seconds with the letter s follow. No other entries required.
11h07m27s
